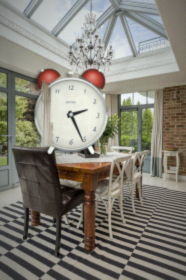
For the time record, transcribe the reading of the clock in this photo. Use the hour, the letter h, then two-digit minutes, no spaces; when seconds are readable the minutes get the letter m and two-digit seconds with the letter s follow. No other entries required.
2h26
